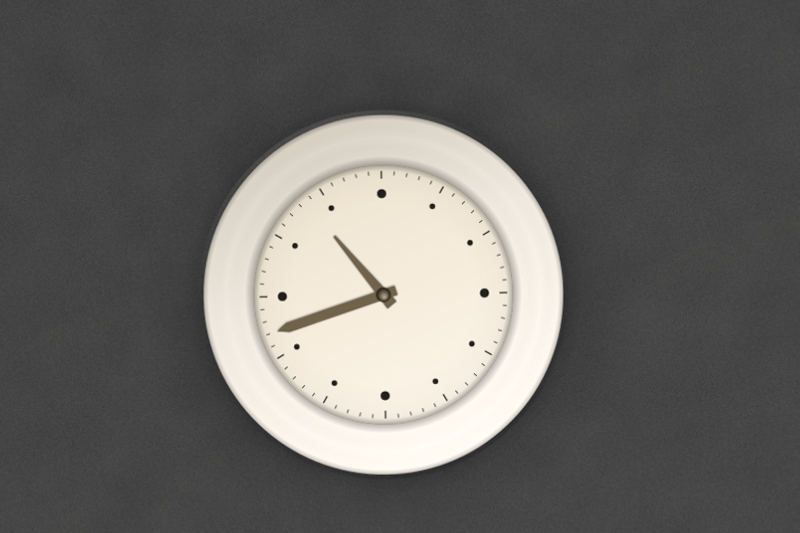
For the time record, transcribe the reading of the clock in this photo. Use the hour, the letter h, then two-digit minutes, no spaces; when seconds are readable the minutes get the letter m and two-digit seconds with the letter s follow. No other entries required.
10h42
